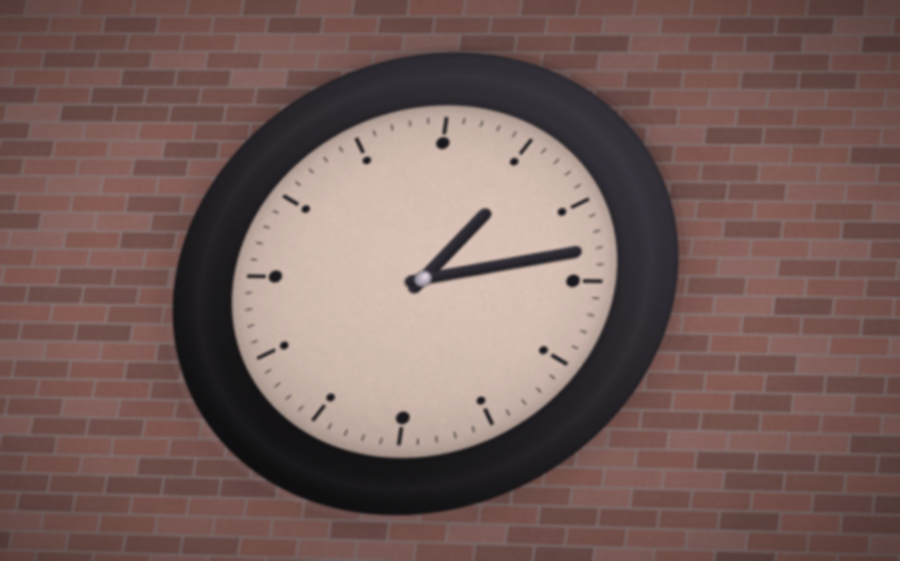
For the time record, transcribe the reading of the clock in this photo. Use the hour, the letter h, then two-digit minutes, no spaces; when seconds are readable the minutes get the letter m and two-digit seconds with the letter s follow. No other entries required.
1h13
